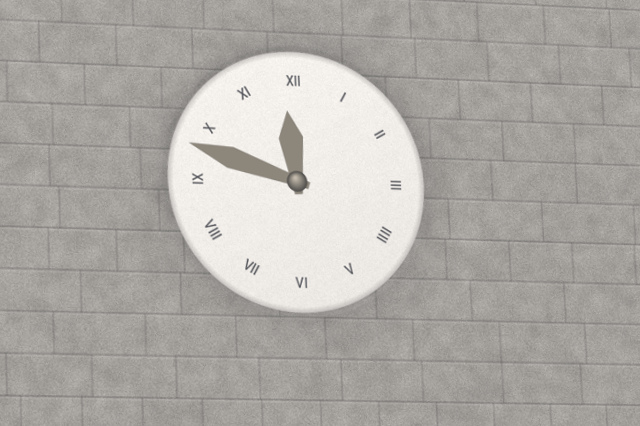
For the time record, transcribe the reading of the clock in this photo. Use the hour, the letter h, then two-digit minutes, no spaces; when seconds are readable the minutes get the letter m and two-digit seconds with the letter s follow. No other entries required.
11h48
